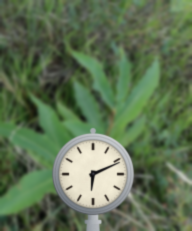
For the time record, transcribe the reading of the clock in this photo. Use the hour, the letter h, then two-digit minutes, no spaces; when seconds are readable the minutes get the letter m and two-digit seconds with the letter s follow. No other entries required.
6h11
